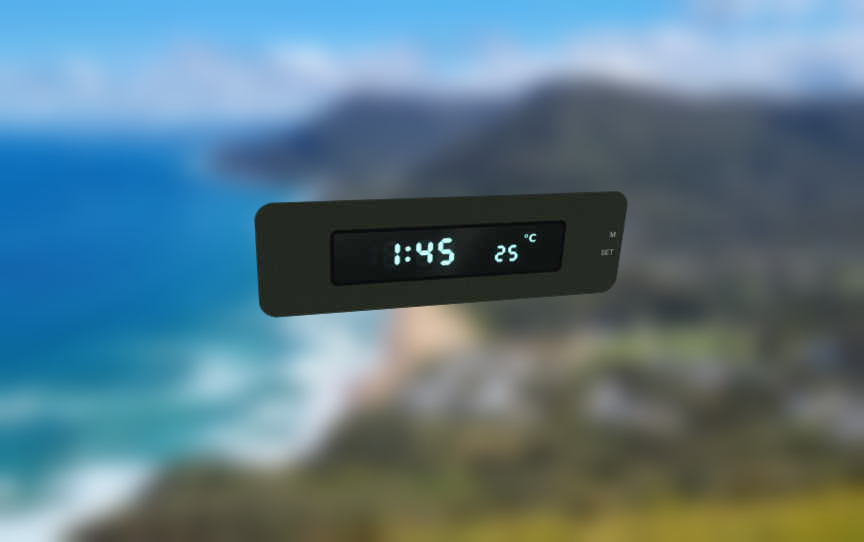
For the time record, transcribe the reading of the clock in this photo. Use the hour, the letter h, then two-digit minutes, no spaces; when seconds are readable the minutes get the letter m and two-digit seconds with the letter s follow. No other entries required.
1h45
